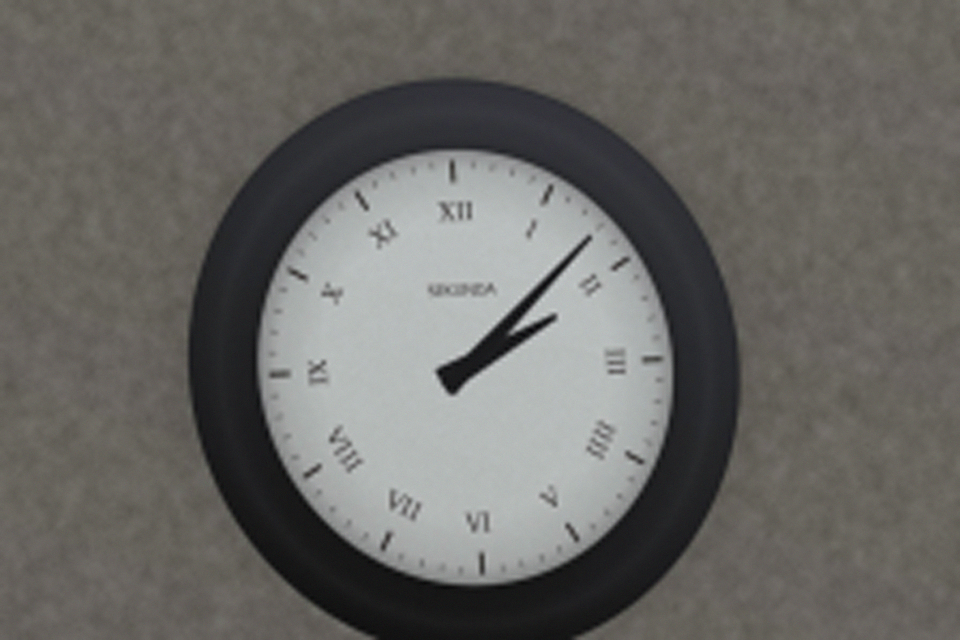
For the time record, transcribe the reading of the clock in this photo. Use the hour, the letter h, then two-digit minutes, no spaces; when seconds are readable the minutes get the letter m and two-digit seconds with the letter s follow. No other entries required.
2h08
